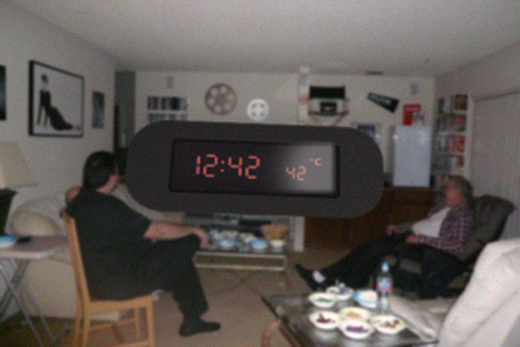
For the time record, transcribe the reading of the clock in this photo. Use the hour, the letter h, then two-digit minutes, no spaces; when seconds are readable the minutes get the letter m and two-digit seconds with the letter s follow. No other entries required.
12h42
